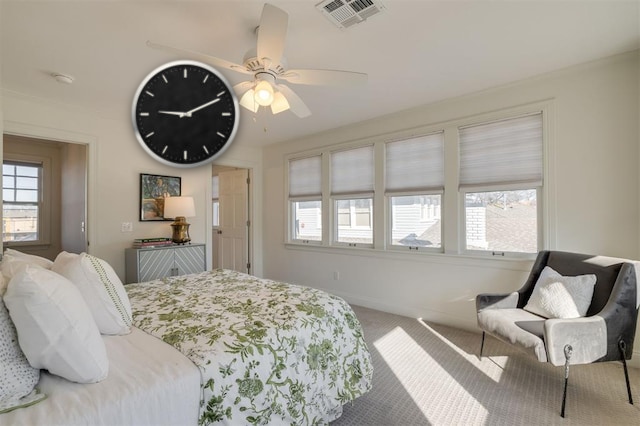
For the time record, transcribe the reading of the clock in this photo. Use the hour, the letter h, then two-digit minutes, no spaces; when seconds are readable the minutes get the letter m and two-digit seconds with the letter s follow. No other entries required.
9h11
